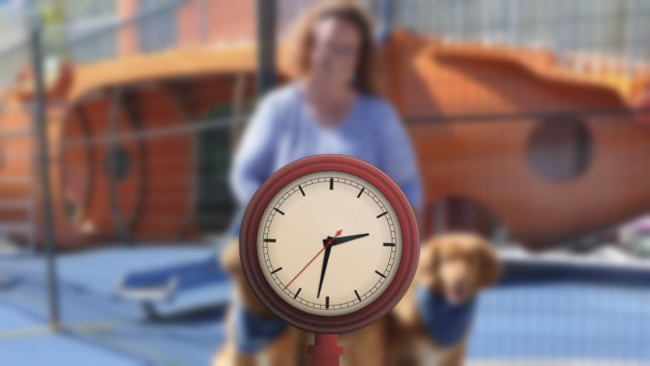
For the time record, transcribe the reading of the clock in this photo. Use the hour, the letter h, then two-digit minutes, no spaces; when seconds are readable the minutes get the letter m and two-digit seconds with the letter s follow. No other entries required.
2h31m37s
